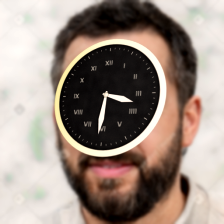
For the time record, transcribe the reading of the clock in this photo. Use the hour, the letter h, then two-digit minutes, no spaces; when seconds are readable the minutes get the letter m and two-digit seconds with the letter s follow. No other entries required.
3h31
